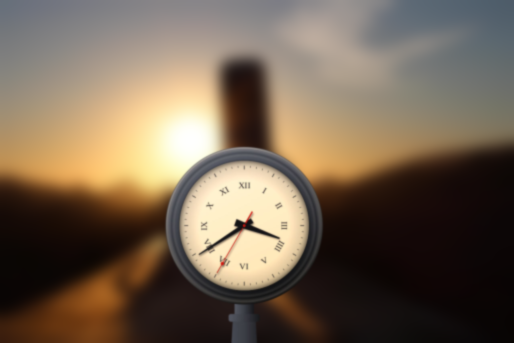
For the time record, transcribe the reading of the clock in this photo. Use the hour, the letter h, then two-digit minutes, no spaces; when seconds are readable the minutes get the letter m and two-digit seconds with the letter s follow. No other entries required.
3h39m35s
